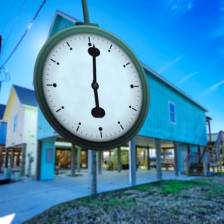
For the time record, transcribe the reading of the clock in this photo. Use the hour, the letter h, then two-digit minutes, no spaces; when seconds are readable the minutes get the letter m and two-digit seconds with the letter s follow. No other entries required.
6h01
